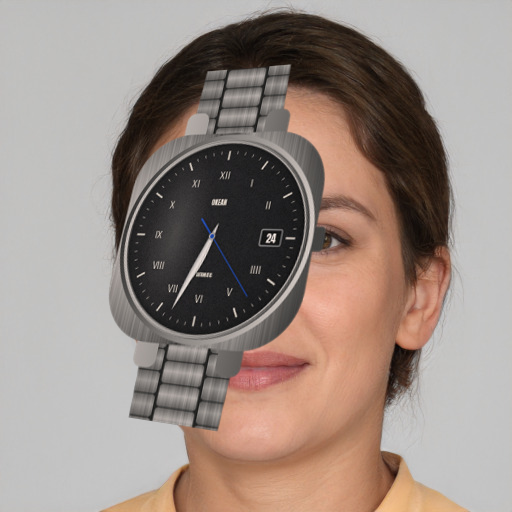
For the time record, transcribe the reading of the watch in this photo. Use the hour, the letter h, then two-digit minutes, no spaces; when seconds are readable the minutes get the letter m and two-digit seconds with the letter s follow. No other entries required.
6h33m23s
